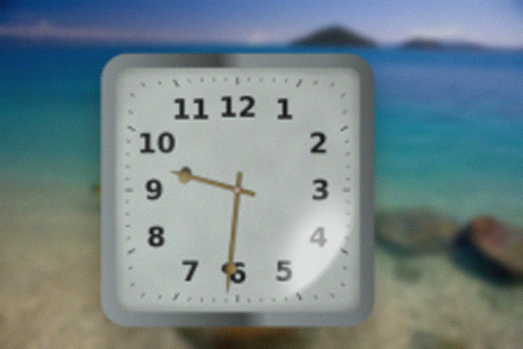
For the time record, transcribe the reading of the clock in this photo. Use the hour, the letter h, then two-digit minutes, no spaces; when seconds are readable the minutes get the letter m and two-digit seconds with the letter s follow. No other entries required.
9h31
